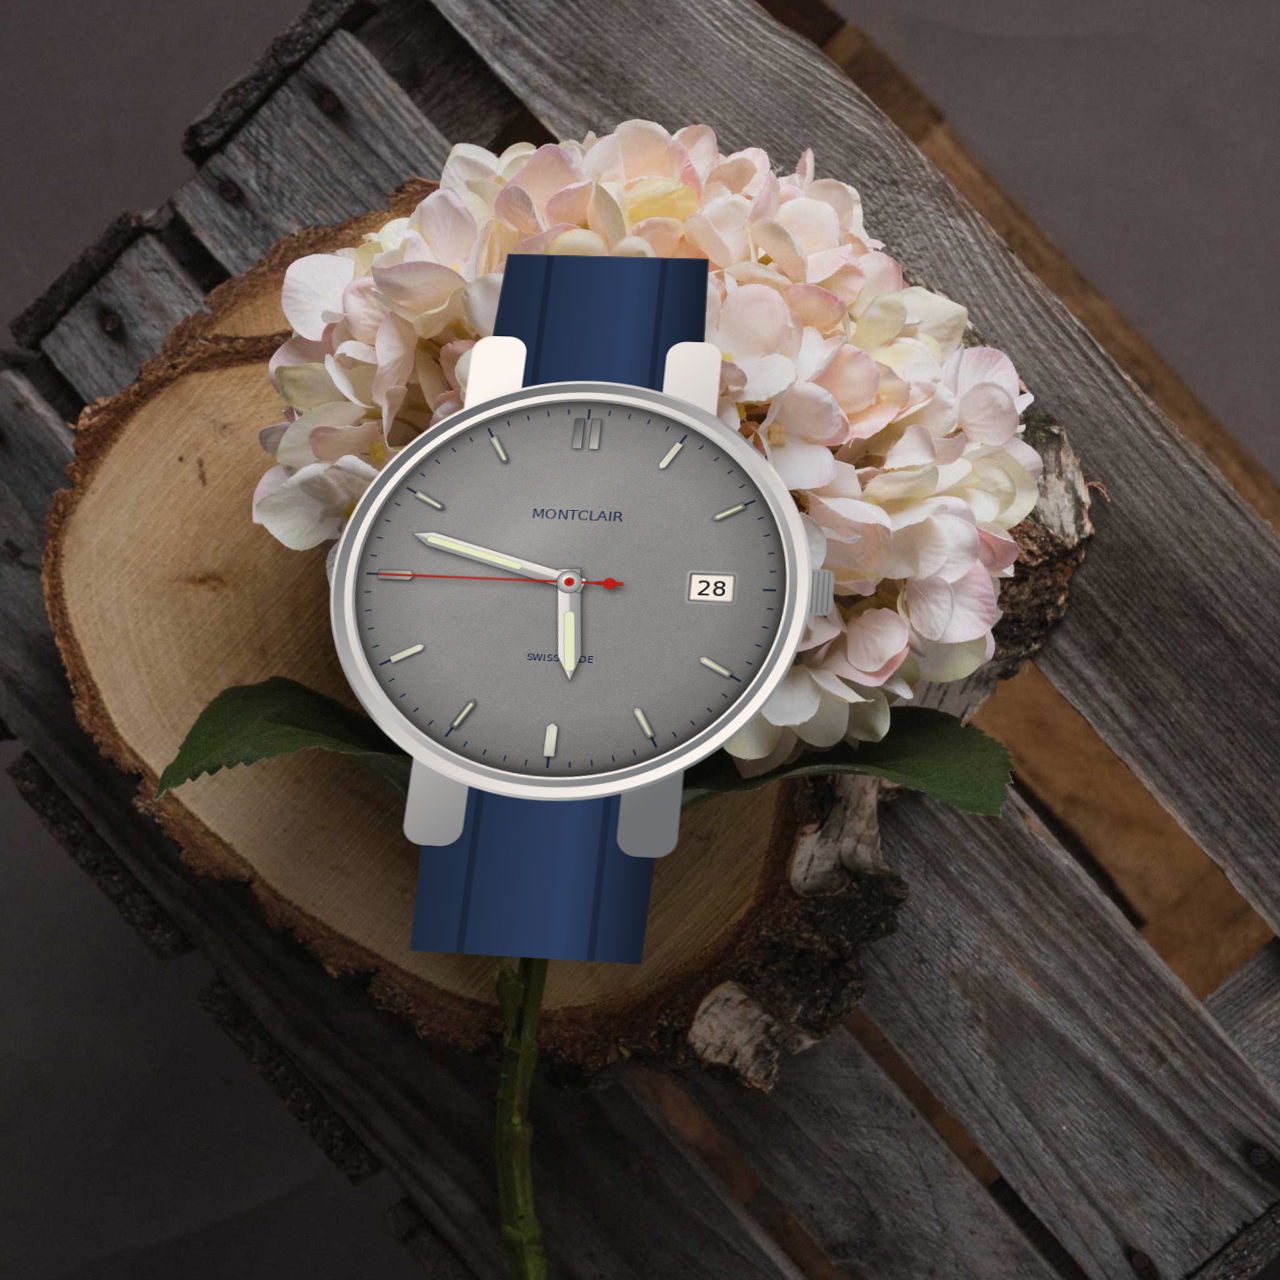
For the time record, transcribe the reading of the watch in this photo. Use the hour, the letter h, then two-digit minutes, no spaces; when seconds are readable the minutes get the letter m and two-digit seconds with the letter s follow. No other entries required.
5h47m45s
